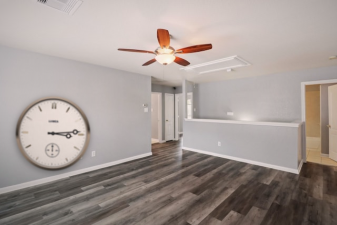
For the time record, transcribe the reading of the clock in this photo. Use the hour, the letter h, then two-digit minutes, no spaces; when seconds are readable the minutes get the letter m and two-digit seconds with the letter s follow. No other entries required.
3h14
